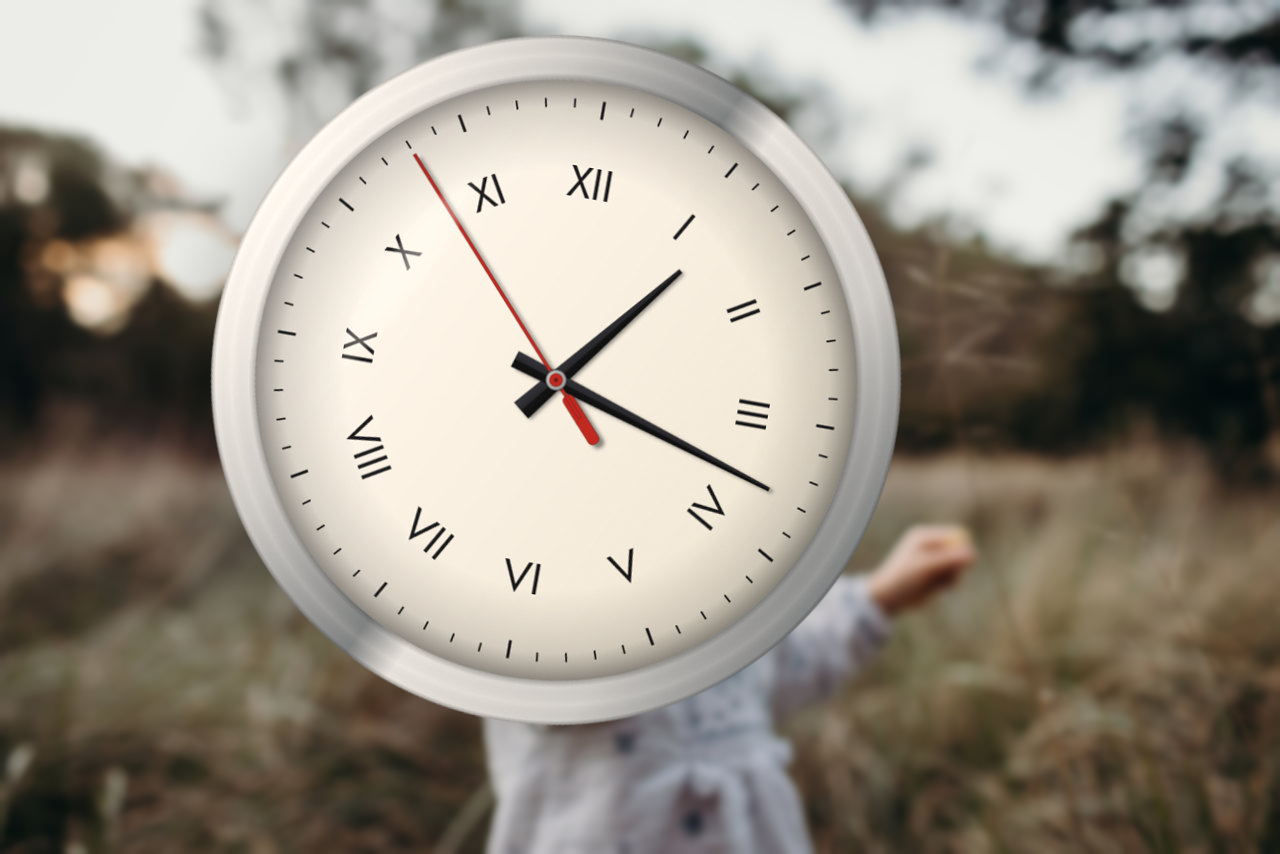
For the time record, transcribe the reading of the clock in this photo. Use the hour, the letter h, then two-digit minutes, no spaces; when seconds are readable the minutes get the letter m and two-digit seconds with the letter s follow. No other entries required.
1h17m53s
